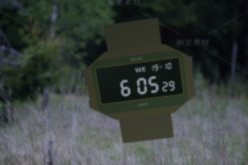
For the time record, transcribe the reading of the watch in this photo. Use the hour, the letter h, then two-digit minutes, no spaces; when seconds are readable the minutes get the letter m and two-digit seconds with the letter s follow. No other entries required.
6h05m29s
